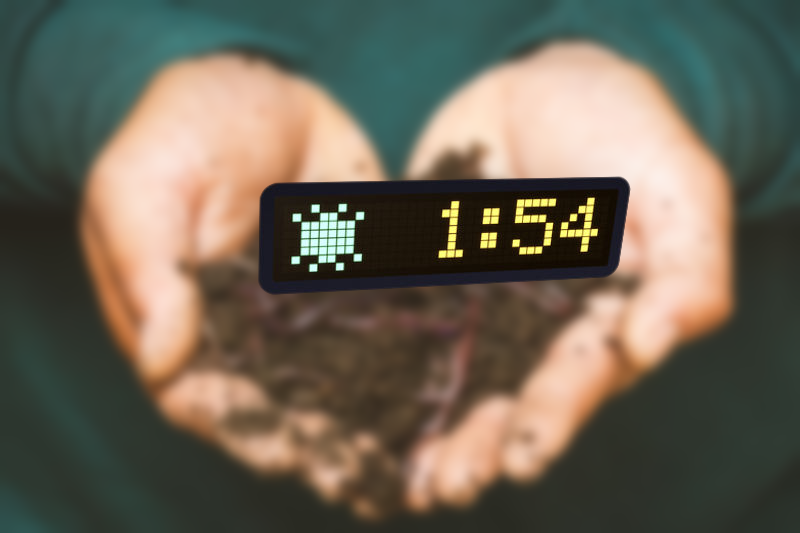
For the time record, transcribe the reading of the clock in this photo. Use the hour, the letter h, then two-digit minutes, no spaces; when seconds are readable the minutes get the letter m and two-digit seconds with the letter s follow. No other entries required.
1h54
